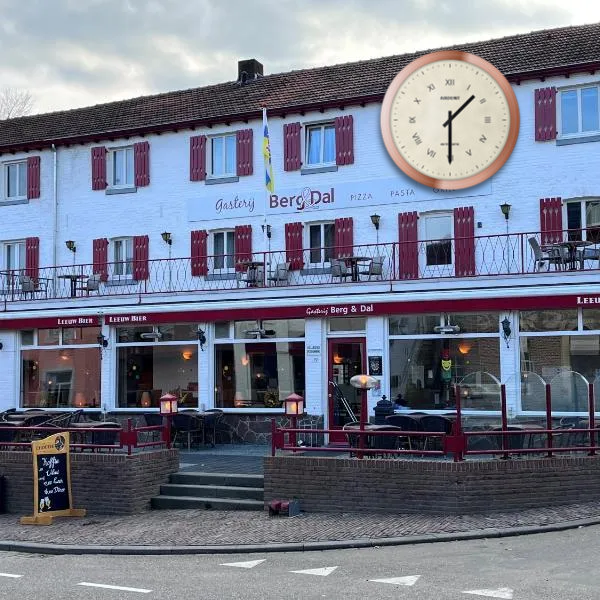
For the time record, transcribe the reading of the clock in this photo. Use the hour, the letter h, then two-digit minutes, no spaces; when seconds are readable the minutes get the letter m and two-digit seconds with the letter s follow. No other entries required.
1h30
